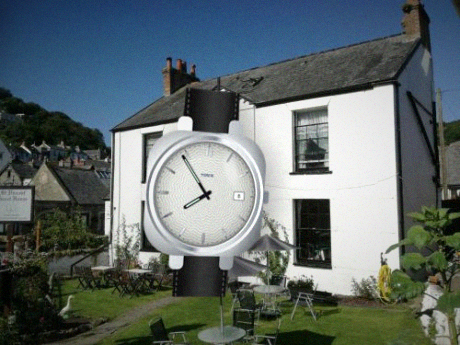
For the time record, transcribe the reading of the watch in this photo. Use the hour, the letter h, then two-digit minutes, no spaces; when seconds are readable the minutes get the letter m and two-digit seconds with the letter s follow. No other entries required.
7h54
